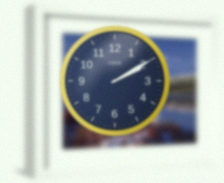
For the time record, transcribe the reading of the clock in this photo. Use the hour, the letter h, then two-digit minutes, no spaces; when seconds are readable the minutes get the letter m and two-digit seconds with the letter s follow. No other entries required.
2h10
